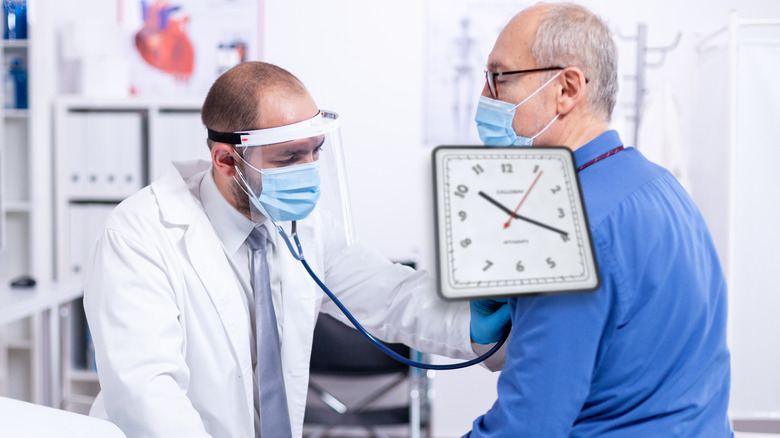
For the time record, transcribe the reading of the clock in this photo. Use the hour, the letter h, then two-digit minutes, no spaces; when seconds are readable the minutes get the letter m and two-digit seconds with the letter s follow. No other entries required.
10h19m06s
